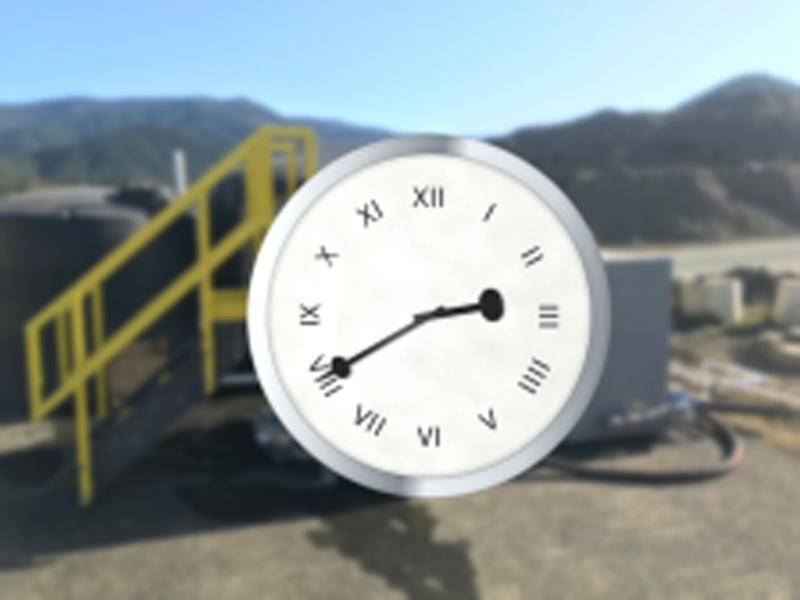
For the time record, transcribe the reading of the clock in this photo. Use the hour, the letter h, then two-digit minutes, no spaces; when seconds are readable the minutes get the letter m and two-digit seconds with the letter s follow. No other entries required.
2h40
